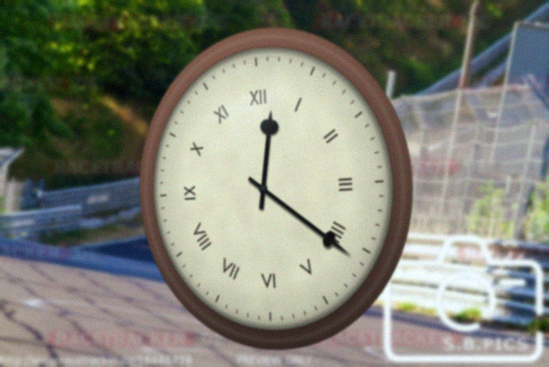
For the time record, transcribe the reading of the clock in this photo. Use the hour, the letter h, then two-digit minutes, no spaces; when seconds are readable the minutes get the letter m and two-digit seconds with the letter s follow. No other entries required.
12h21
